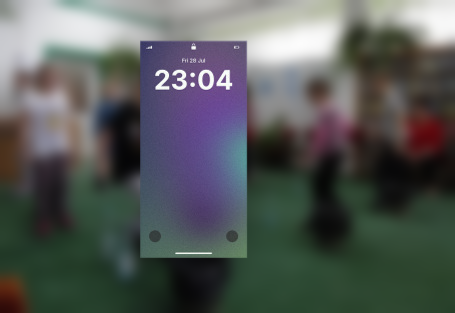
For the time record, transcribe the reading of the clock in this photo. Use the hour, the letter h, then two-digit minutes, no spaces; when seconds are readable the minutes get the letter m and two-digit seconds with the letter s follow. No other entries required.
23h04
